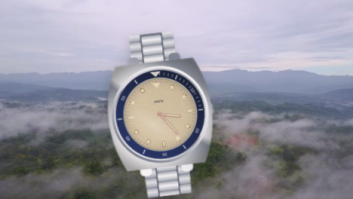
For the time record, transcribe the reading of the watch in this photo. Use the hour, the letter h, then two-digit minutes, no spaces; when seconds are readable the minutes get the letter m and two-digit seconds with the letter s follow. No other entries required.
3h24
